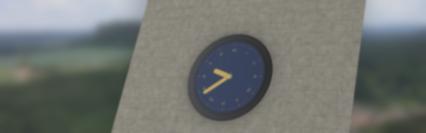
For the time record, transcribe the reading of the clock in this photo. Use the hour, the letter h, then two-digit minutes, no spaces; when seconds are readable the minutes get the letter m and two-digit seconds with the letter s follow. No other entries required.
9h39
